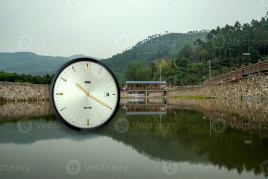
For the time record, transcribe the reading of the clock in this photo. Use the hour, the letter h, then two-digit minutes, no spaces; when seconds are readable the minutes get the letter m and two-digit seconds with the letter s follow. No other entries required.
10h20
